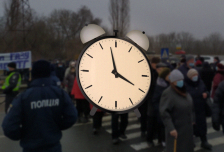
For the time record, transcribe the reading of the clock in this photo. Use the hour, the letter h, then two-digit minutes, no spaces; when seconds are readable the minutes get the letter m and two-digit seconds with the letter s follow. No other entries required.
3h58
